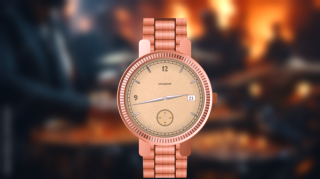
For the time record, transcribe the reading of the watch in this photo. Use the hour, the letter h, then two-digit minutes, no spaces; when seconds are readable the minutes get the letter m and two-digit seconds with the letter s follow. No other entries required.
2h43
